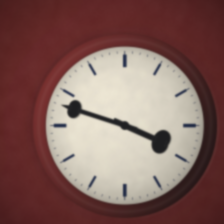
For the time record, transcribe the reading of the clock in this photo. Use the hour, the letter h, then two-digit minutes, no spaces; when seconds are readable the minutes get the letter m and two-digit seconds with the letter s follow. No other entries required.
3h48
